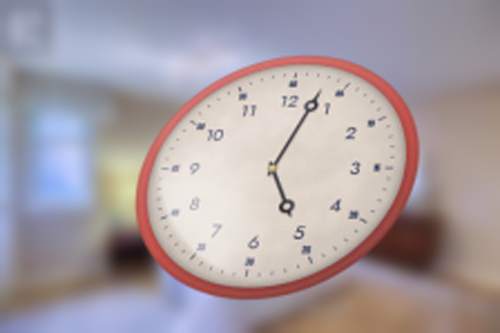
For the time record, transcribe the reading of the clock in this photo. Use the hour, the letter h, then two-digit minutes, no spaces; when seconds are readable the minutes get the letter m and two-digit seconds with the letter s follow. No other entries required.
5h03
